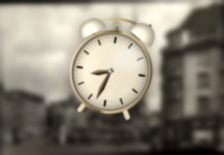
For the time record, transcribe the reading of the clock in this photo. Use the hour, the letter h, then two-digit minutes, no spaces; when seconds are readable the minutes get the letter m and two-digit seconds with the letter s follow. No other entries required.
8h33
